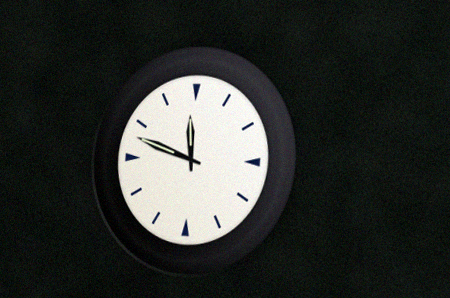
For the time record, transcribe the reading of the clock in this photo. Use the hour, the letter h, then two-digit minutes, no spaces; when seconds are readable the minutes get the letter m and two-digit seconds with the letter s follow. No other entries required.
11h48
